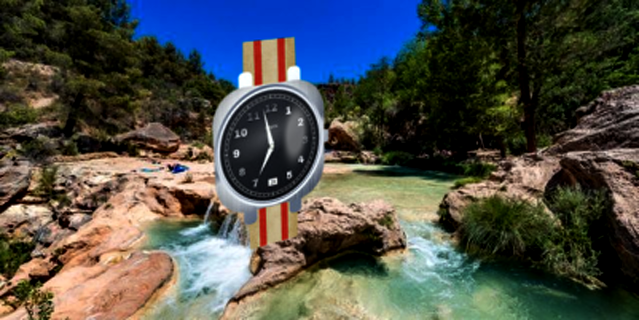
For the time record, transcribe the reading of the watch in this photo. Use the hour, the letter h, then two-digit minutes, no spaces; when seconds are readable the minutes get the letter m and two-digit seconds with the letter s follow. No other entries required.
6h58
